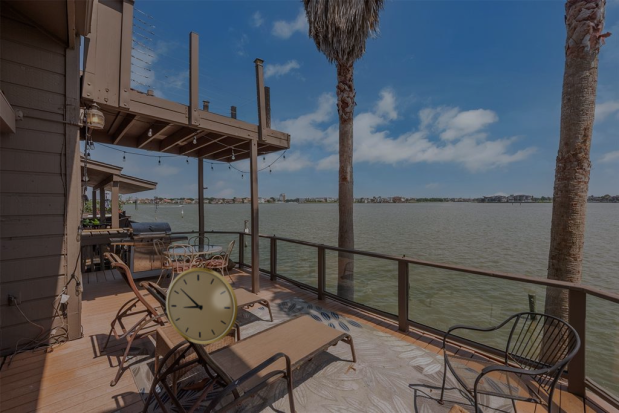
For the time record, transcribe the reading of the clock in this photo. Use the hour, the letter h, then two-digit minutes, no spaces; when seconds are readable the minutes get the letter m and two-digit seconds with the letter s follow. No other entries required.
8h52
